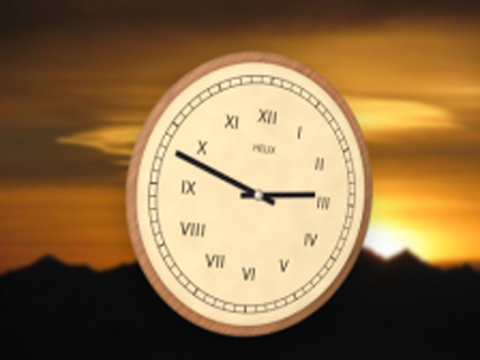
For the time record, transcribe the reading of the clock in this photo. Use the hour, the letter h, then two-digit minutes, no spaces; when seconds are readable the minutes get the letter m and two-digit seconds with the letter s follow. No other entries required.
2h48
